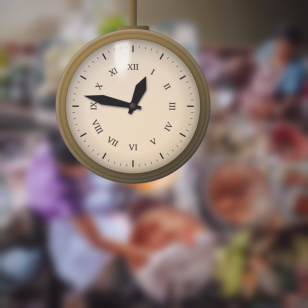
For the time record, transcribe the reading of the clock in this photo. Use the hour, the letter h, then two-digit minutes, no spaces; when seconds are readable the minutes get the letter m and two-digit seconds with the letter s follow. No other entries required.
12h47
